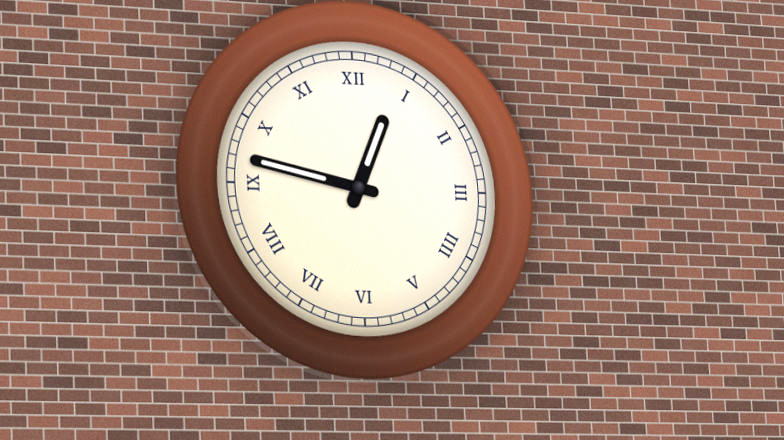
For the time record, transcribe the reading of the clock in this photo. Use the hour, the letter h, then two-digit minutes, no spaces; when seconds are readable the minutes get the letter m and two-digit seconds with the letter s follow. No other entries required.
12h47
